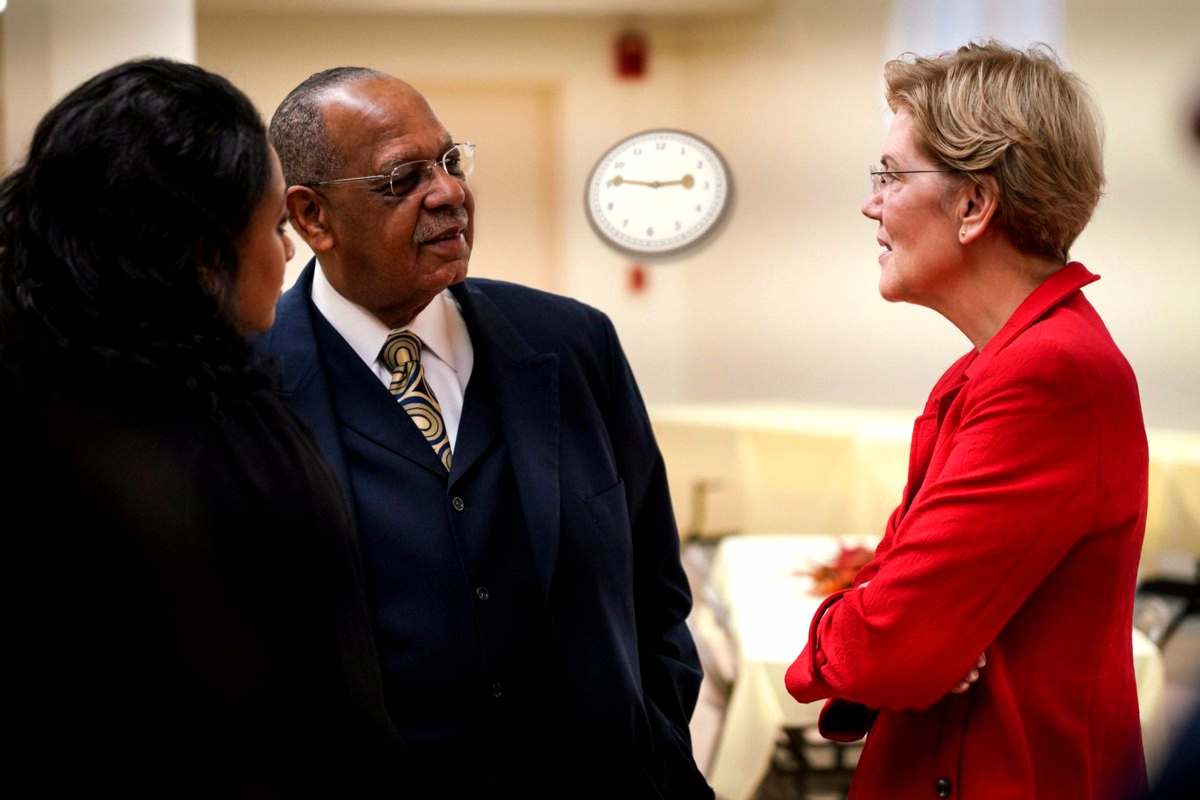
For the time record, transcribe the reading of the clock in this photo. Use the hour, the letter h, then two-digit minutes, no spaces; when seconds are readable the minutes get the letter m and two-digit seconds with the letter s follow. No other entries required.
2h46
